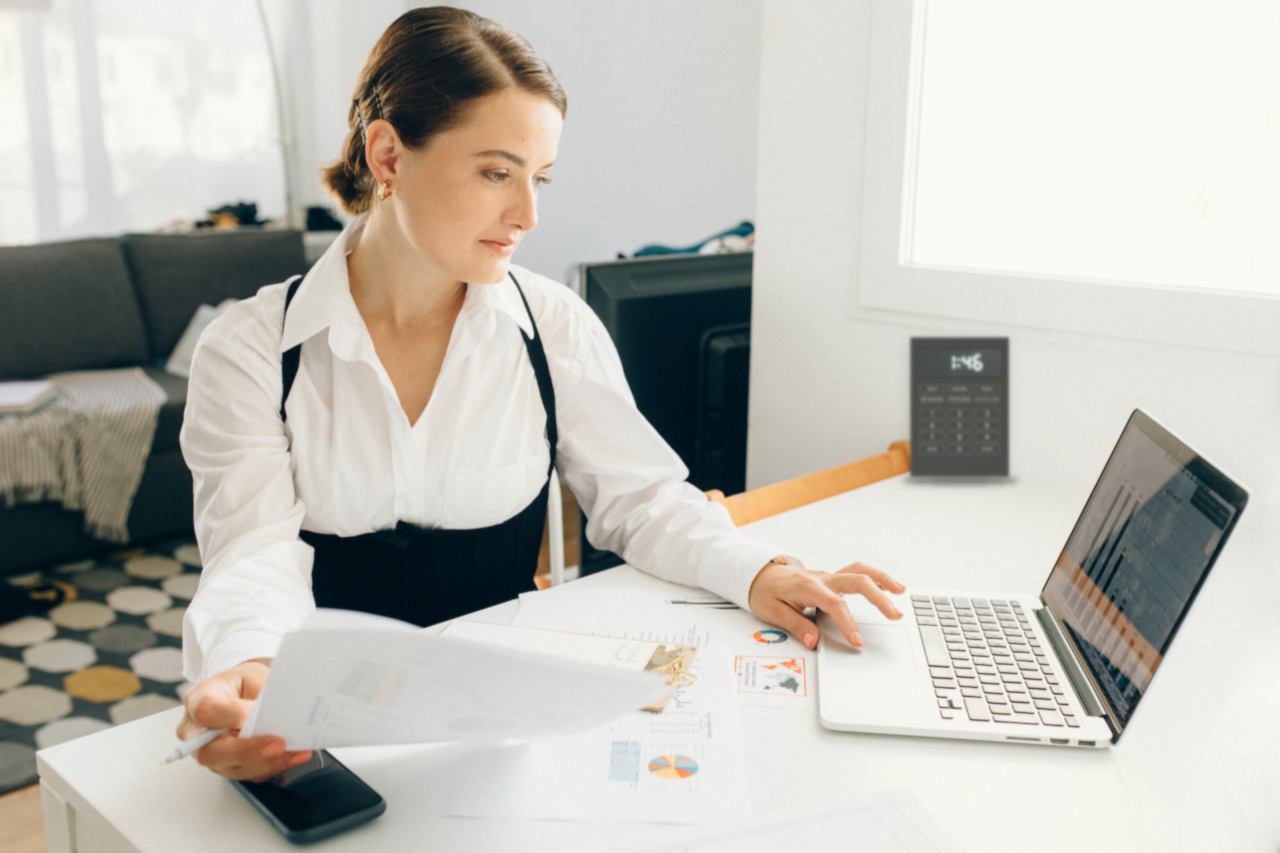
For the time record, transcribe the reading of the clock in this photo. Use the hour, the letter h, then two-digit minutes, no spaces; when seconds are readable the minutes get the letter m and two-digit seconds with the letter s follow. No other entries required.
1h46
